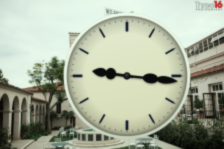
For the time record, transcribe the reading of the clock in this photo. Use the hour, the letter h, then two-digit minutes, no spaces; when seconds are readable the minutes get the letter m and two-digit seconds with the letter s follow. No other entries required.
9h16
